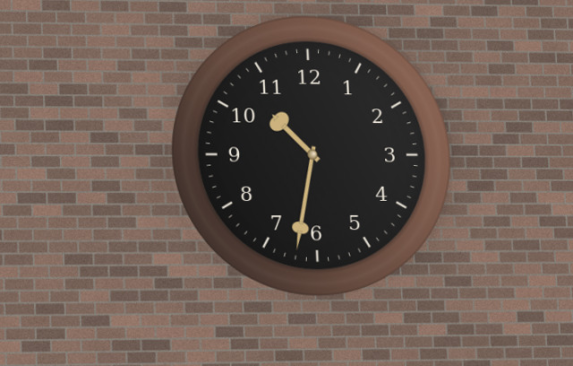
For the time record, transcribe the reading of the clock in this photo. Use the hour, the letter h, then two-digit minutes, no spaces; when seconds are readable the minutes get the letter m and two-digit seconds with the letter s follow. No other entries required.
10h32
